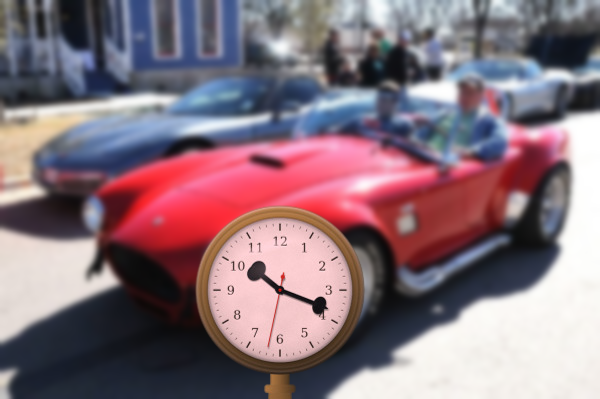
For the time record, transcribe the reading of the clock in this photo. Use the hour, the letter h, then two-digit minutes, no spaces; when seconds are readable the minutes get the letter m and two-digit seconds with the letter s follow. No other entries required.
10h18m32s
